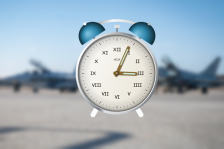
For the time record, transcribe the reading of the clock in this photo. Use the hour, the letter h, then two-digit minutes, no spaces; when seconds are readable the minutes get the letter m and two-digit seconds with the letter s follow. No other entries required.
3h04
